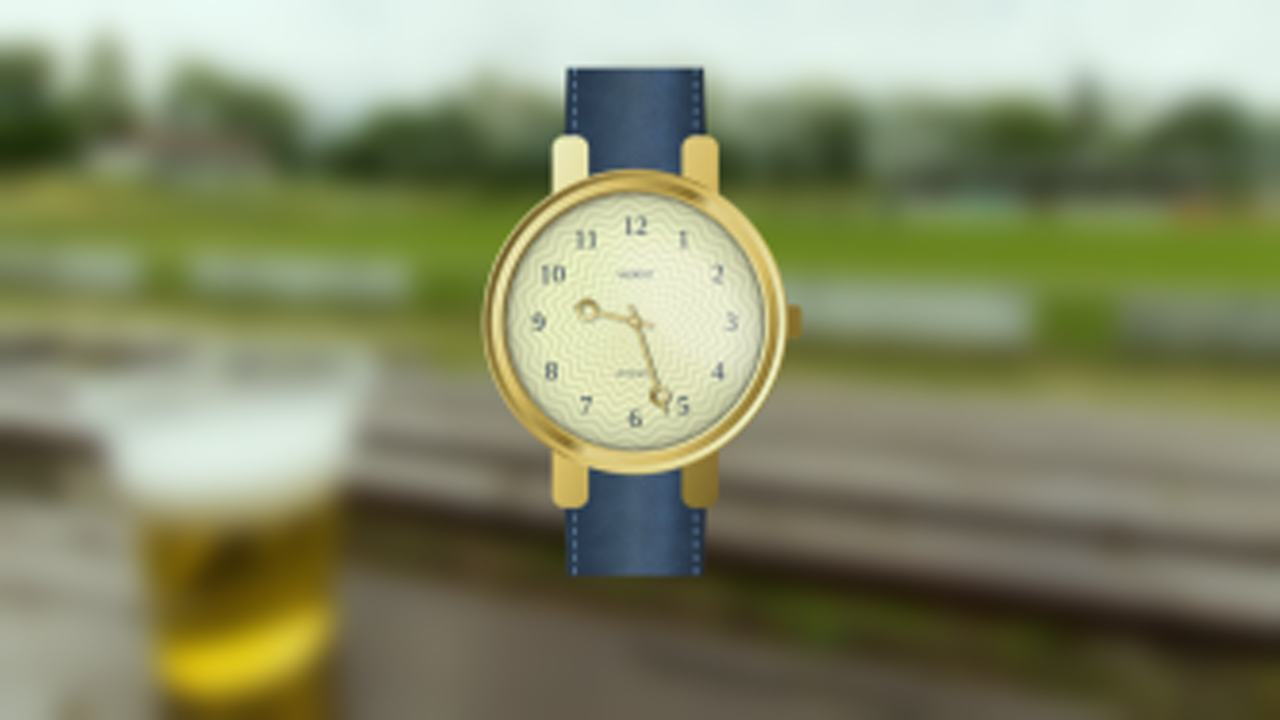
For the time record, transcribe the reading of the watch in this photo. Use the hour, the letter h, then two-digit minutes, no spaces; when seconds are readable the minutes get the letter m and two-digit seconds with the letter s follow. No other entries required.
9h27
